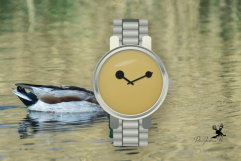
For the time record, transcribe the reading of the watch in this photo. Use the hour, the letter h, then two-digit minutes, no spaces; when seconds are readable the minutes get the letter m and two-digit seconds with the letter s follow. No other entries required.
10h11
